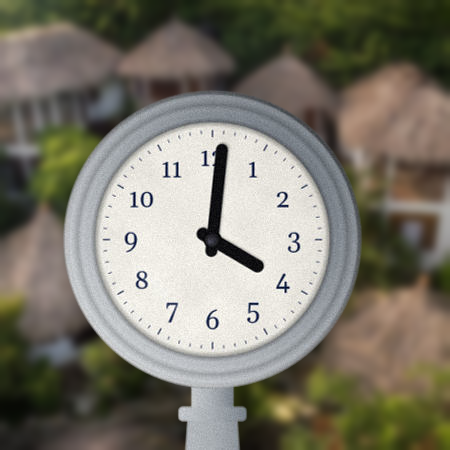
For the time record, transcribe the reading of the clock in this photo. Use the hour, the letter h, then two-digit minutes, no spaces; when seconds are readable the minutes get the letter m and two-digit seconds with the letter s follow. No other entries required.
4h01
